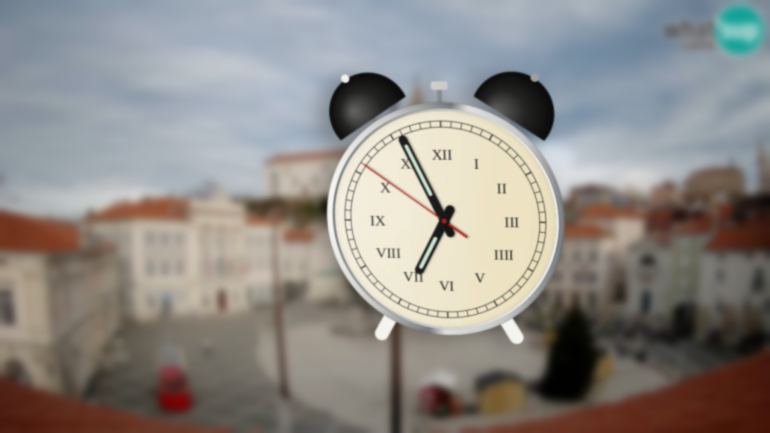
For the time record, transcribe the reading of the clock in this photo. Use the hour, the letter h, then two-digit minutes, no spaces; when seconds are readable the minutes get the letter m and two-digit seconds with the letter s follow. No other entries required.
6h55m51s
